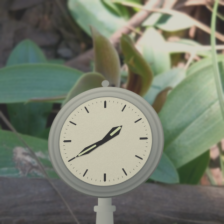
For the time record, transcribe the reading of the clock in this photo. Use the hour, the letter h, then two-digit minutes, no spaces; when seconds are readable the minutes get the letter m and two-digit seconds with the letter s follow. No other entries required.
1h40
